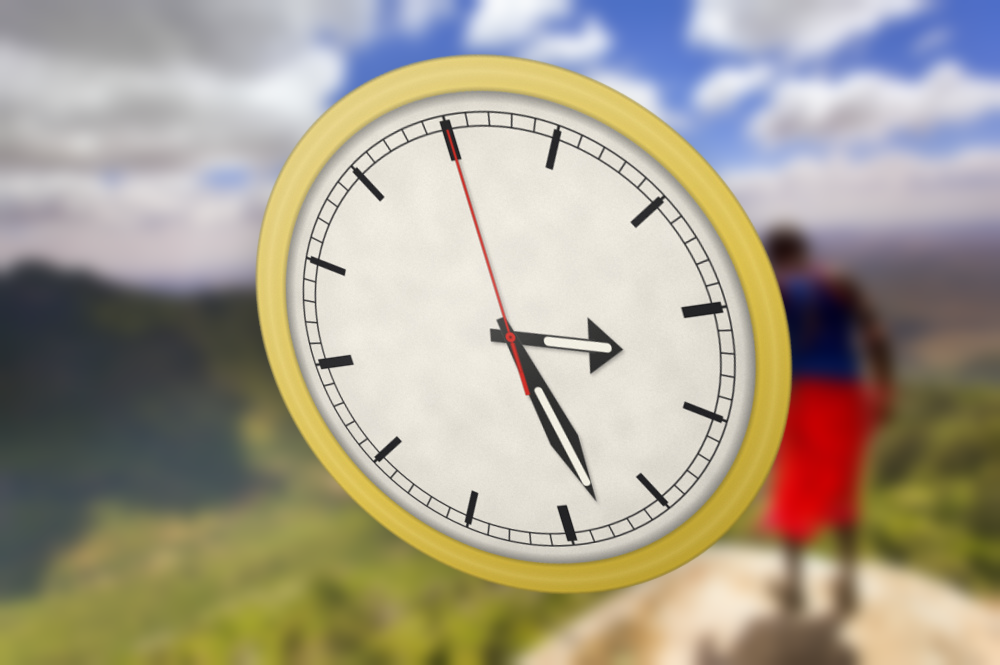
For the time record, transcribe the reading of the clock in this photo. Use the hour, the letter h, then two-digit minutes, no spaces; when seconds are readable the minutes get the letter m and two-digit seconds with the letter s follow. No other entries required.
3h28m00s
